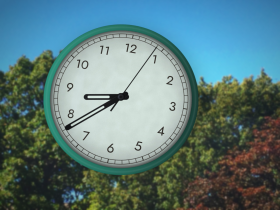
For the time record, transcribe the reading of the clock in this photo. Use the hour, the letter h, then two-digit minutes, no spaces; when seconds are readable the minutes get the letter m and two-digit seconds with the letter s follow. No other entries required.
8h38m04s
